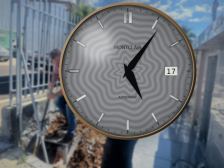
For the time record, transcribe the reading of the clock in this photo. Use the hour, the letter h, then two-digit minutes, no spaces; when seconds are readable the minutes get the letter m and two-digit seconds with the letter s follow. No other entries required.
5h06
